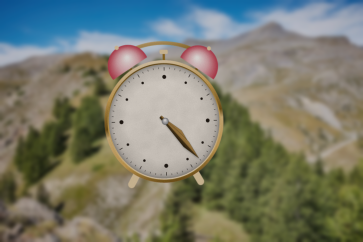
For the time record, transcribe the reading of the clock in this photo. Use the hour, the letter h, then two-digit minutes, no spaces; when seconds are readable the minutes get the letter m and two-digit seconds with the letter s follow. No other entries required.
4h23
